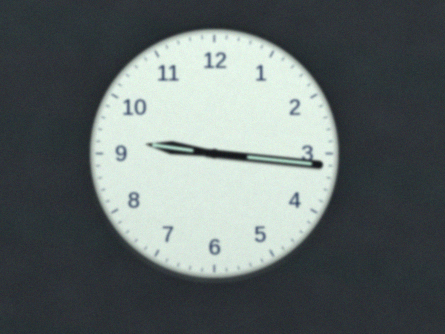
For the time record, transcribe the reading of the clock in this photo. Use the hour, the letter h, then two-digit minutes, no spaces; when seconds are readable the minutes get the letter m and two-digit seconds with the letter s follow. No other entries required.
9h16
